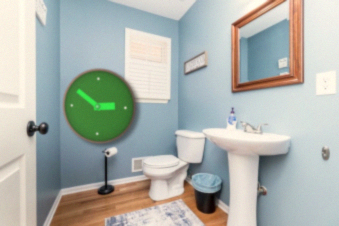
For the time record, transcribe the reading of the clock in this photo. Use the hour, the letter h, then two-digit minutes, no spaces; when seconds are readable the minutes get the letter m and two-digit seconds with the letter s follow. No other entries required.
2h51
